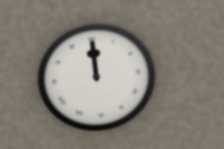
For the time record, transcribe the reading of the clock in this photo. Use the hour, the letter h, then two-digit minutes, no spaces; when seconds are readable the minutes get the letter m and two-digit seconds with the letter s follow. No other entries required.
12h00
